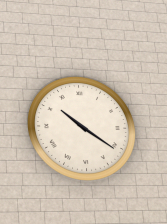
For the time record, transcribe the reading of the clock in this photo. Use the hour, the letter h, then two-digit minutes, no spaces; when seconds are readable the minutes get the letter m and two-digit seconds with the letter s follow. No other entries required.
10h21
